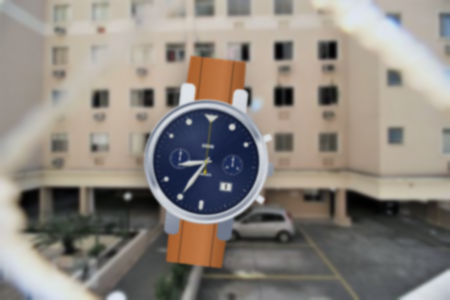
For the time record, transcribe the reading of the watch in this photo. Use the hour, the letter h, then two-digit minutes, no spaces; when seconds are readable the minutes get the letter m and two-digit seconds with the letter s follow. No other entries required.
8h35
